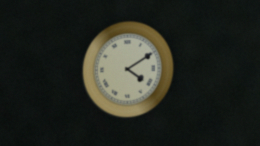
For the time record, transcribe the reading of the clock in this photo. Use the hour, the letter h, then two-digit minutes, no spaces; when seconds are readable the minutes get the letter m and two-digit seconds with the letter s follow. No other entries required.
4h10
